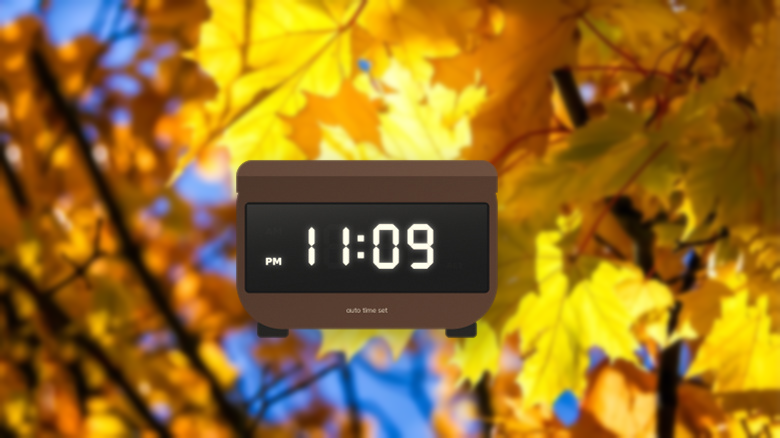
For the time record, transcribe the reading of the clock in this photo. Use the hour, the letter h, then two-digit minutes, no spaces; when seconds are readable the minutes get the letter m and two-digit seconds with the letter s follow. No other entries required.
11h09
